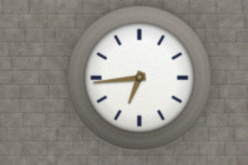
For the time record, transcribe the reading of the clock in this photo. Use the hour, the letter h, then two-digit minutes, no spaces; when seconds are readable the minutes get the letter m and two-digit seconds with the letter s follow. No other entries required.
6h44
